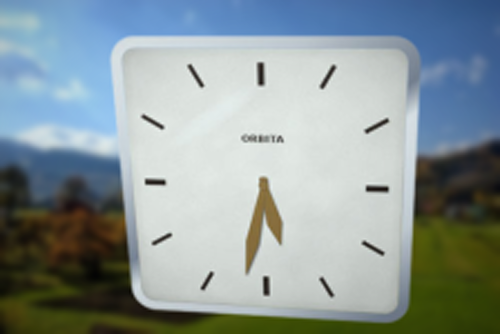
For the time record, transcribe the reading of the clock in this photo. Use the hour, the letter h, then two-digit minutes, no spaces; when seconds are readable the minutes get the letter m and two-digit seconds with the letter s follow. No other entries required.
5h32
